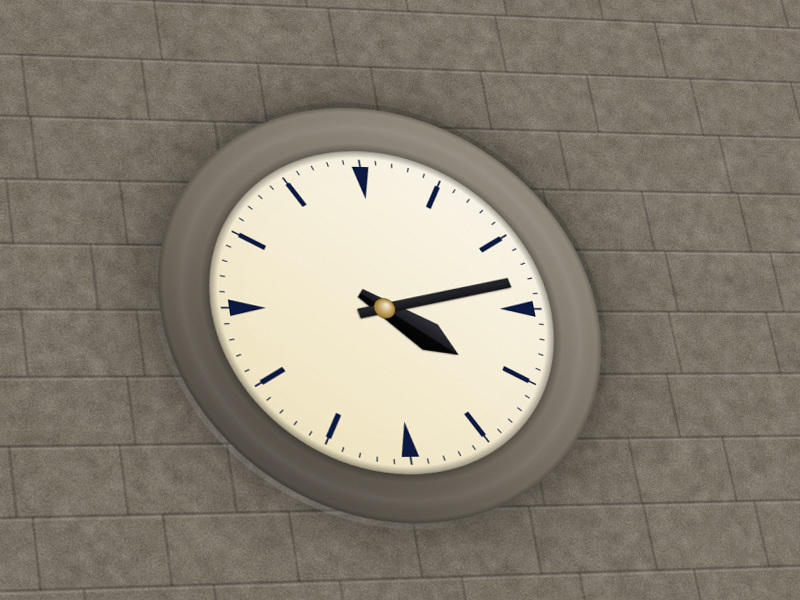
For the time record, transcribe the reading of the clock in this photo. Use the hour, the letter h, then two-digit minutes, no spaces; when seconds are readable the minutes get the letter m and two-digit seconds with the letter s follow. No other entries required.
4h13
